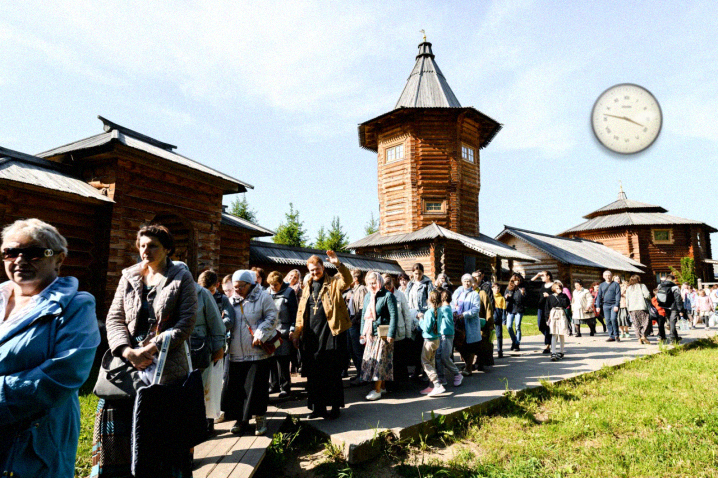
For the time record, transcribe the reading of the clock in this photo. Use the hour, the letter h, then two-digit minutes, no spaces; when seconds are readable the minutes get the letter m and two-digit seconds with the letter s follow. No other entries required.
3h47
